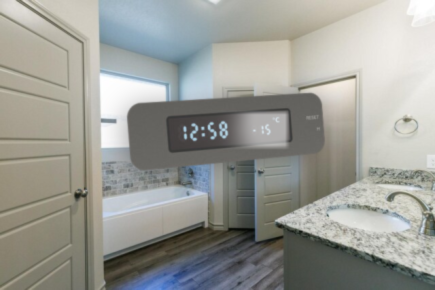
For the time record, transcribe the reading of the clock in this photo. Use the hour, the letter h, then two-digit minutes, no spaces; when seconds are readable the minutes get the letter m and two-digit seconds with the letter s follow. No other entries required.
12h58
